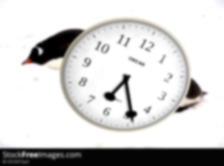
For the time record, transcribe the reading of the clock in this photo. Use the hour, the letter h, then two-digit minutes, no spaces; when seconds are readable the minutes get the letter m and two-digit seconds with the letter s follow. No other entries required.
6h24
